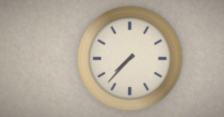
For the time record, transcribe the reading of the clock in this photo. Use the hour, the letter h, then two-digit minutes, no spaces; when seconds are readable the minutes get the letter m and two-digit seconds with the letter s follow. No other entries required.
7h37
